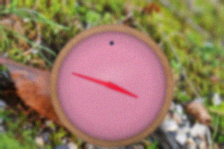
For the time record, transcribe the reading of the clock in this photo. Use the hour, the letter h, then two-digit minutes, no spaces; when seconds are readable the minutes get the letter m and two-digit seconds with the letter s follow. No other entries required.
3h48
